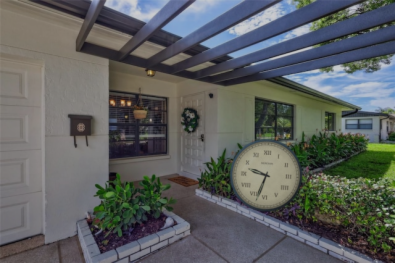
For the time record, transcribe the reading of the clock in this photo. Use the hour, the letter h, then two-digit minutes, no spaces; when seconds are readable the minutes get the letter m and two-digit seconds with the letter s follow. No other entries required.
9h33
